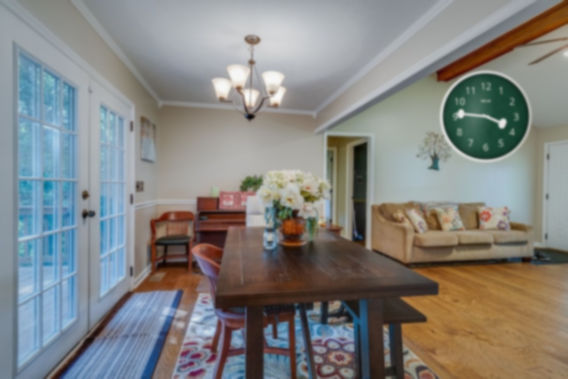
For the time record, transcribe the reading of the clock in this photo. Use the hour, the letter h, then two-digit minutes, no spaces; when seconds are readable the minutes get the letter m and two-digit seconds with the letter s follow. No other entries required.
3h46
